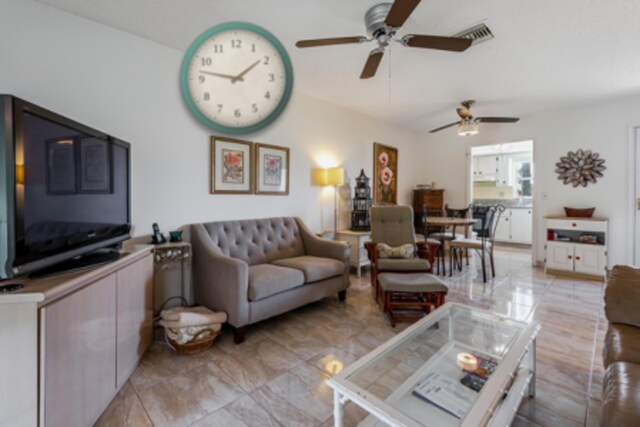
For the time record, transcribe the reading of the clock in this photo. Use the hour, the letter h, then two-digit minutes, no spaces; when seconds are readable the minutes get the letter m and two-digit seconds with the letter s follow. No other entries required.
1h47
